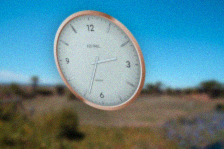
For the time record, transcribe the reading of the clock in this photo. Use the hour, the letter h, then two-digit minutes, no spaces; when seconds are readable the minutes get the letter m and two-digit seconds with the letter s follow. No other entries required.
2h34
